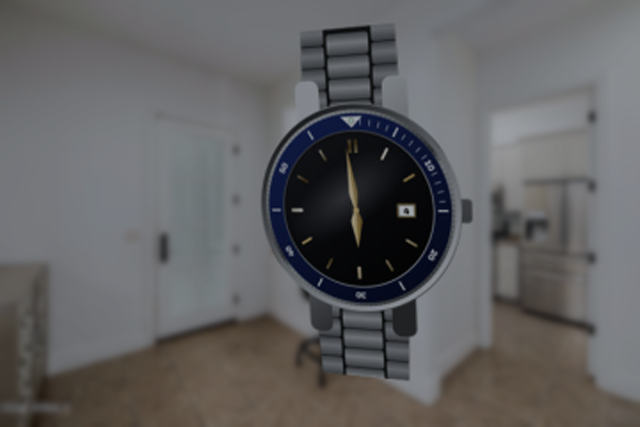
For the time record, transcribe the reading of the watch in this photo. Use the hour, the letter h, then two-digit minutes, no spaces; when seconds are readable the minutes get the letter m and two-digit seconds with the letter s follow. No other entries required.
5h59
